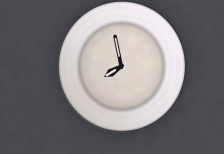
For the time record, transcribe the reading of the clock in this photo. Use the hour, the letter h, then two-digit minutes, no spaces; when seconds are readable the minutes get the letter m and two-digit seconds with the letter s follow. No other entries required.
7h58
